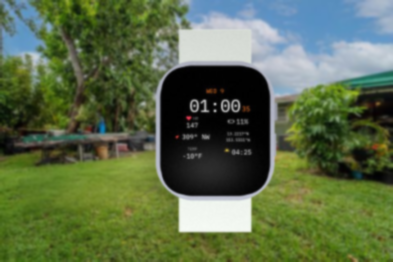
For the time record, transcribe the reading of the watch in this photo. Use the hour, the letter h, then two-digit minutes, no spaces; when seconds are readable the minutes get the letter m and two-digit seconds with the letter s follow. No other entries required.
1h00
